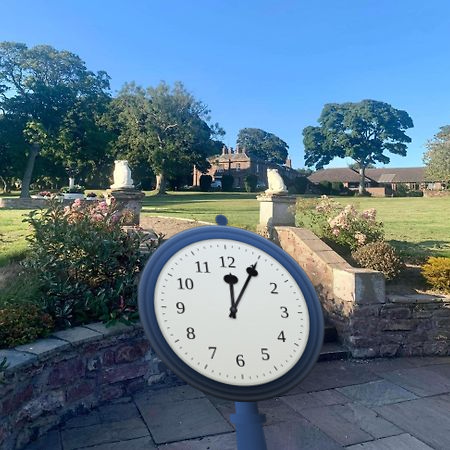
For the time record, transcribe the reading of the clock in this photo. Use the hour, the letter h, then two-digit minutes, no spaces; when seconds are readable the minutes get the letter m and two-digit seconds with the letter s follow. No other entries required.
12h05
